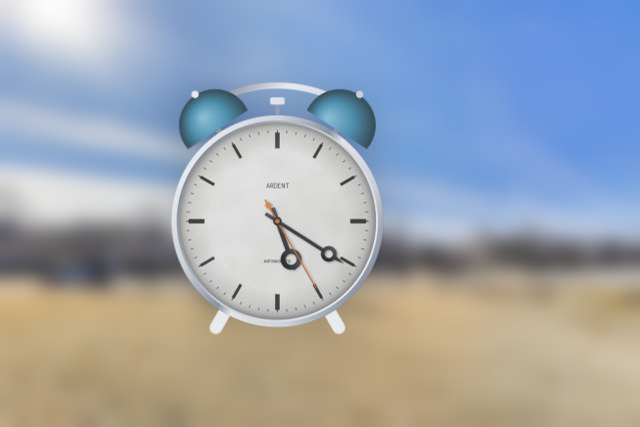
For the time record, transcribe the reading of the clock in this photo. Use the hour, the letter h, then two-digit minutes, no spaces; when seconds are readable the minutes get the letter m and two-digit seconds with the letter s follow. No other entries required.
5h20m25s
